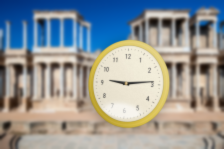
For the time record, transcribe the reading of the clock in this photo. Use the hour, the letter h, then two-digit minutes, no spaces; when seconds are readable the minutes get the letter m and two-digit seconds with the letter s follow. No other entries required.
9h14
